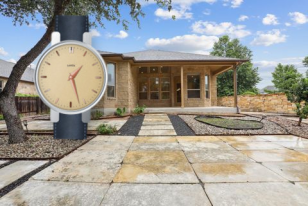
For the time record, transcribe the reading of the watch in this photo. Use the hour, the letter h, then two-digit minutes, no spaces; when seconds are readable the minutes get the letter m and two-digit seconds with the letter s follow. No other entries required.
1h27
